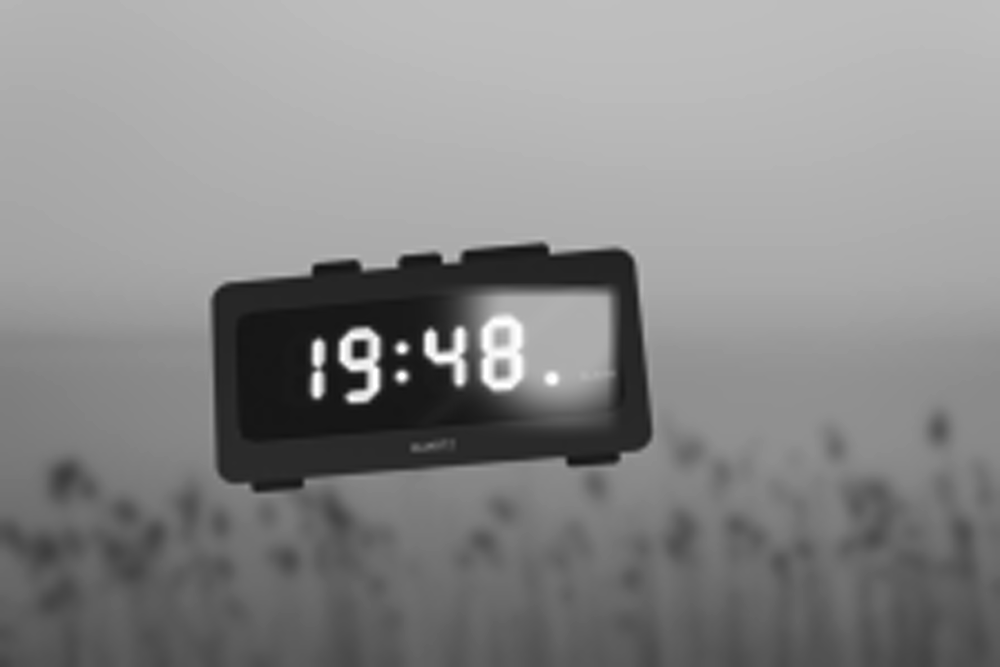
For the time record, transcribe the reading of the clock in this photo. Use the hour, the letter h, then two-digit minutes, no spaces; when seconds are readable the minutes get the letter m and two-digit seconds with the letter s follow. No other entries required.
19h48
